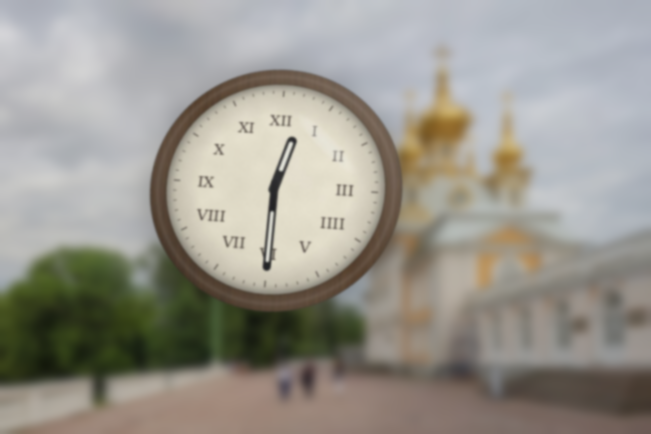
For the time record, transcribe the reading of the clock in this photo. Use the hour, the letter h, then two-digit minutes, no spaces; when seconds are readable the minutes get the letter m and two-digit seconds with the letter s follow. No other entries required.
12h30
